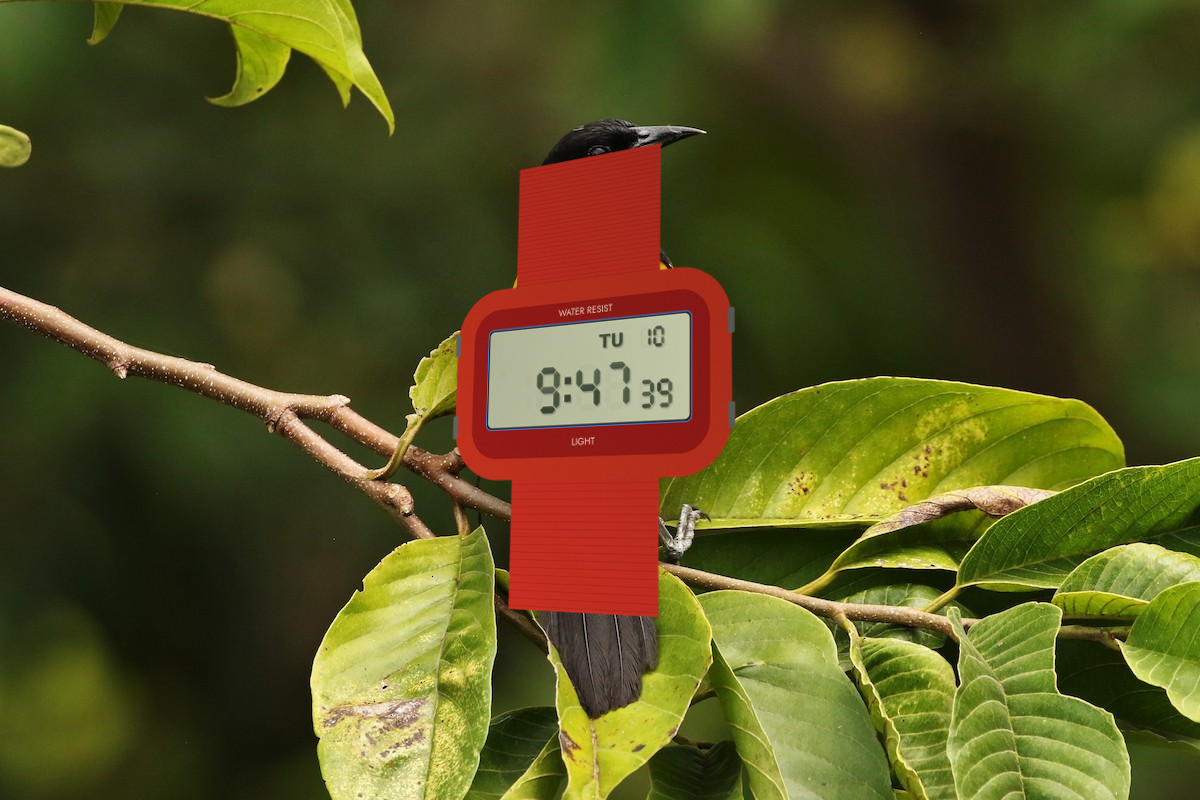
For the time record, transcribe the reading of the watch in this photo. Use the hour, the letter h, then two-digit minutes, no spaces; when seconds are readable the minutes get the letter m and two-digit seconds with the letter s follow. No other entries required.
9h47m39s
